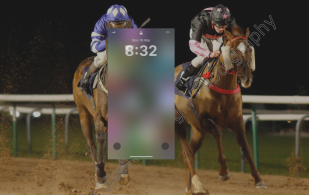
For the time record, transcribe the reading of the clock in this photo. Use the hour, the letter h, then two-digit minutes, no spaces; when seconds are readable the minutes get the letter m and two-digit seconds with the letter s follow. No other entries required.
8h32
